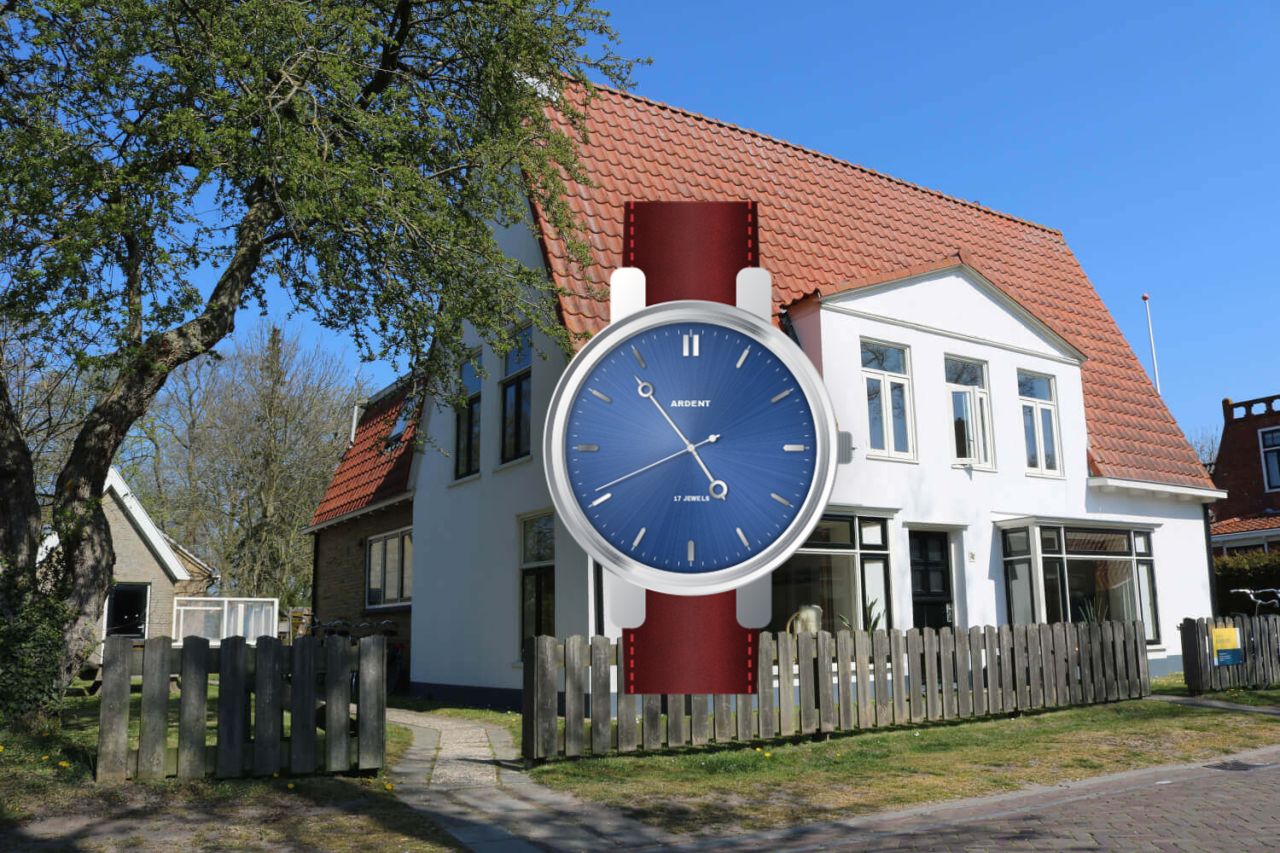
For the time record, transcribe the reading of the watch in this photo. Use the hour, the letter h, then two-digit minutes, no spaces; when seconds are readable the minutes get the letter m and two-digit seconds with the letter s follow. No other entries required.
4h53m41s
